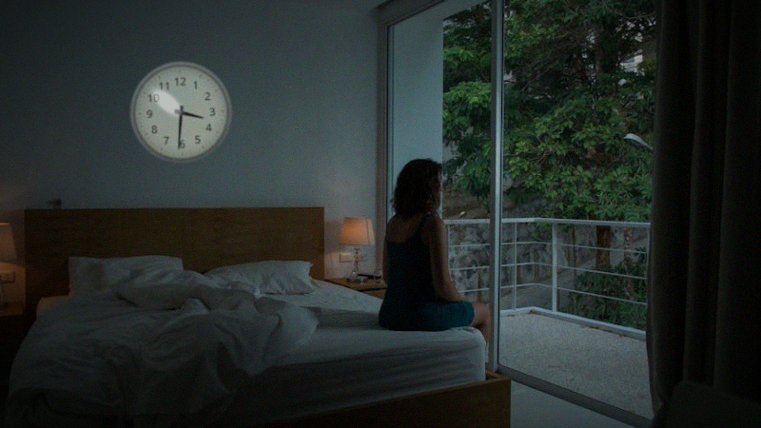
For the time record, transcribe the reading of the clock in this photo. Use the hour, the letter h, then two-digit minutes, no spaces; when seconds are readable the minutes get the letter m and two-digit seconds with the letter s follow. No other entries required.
3h31
